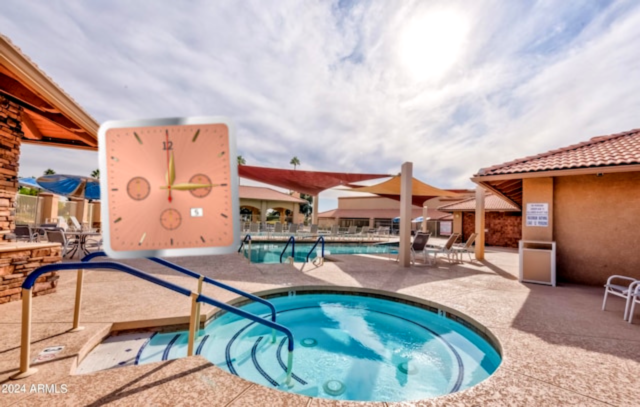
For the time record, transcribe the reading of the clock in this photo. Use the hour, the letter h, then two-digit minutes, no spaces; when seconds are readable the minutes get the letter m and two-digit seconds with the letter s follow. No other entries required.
12h15
